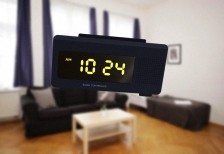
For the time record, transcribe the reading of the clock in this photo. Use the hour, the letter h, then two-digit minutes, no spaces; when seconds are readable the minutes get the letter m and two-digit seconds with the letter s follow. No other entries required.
10h24
